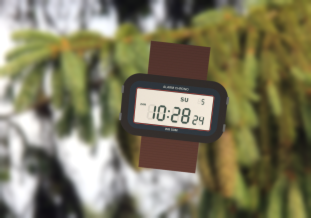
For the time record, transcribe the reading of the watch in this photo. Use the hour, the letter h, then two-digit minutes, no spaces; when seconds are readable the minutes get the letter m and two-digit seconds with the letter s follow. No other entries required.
10h28m24s
